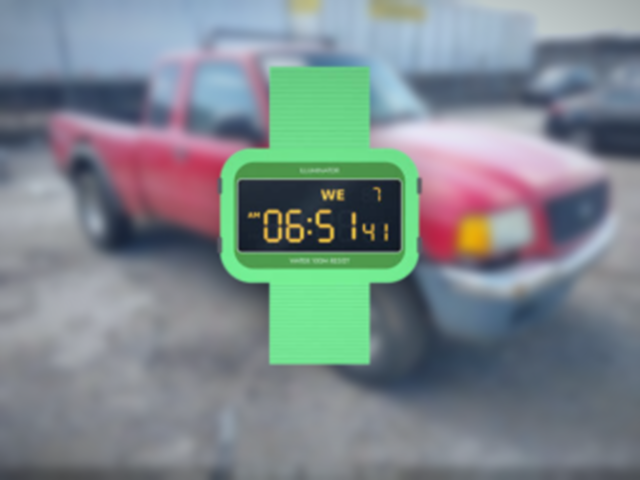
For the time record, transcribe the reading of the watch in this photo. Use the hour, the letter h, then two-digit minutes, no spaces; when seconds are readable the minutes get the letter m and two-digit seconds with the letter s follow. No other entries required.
6h51m41s
